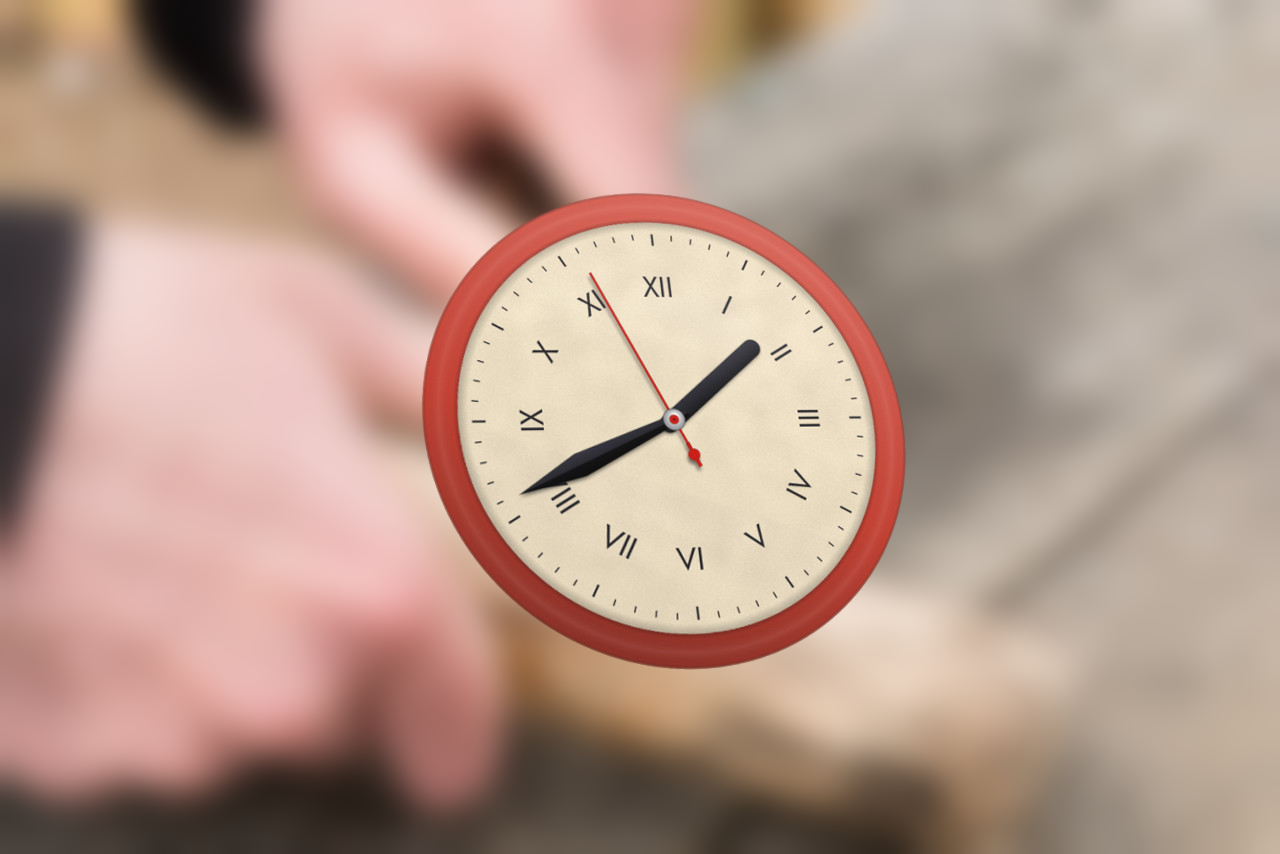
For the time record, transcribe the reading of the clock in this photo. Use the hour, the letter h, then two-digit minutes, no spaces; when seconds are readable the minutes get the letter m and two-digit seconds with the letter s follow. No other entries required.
1h40m56s
